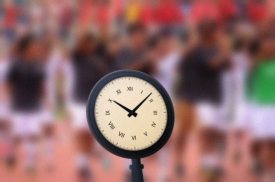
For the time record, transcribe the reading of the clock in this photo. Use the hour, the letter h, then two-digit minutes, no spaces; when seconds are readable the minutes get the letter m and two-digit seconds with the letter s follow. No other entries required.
10h08
